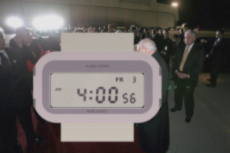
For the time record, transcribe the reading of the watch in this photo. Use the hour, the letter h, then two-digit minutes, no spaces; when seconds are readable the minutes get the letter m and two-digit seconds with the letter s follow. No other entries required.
4h00m56s
